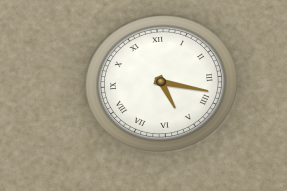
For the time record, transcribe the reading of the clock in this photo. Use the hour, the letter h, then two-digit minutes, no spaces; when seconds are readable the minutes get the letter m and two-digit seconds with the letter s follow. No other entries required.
5h18
